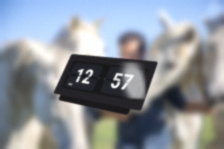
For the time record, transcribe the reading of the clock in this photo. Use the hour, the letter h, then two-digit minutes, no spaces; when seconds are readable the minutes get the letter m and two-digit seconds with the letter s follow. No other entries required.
12h57
